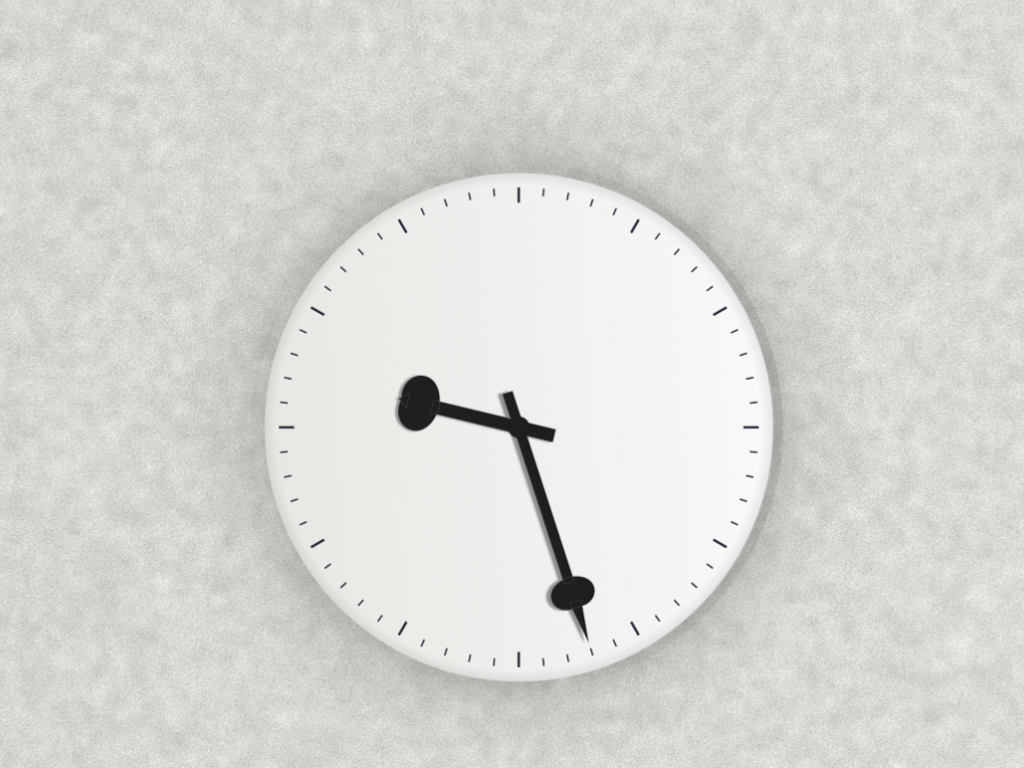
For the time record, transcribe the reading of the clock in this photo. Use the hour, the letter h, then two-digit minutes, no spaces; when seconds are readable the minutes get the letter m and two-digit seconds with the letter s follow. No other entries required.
9h27
